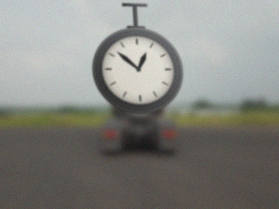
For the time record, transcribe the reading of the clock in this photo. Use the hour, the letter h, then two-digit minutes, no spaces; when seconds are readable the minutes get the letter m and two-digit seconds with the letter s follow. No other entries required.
12h52
